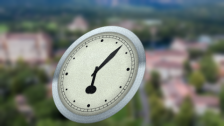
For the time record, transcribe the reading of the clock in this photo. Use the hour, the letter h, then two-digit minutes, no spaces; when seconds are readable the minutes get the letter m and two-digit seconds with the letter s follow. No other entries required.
6h07
